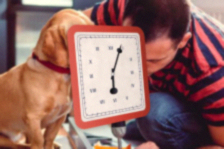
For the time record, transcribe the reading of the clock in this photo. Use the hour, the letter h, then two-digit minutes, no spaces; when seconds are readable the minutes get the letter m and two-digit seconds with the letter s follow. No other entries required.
6h04
